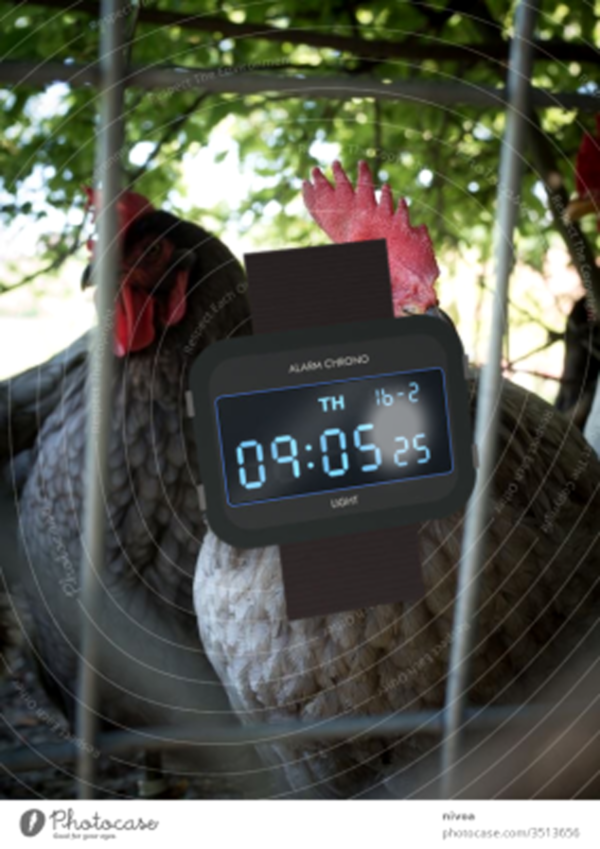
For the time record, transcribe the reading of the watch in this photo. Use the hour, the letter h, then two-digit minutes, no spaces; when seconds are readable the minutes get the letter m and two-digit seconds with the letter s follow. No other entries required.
9h05m25s
